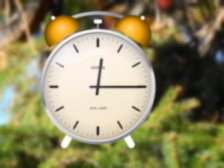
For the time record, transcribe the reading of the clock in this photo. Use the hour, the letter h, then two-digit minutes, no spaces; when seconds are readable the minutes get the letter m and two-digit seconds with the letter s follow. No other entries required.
12h15
